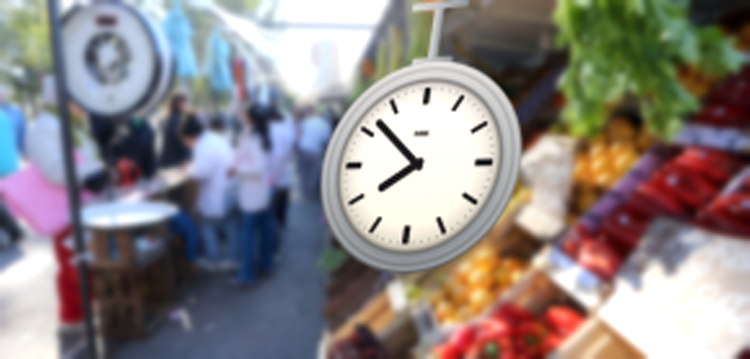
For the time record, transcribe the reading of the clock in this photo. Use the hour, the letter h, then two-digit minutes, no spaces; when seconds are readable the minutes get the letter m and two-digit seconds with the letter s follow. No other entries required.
7h52
